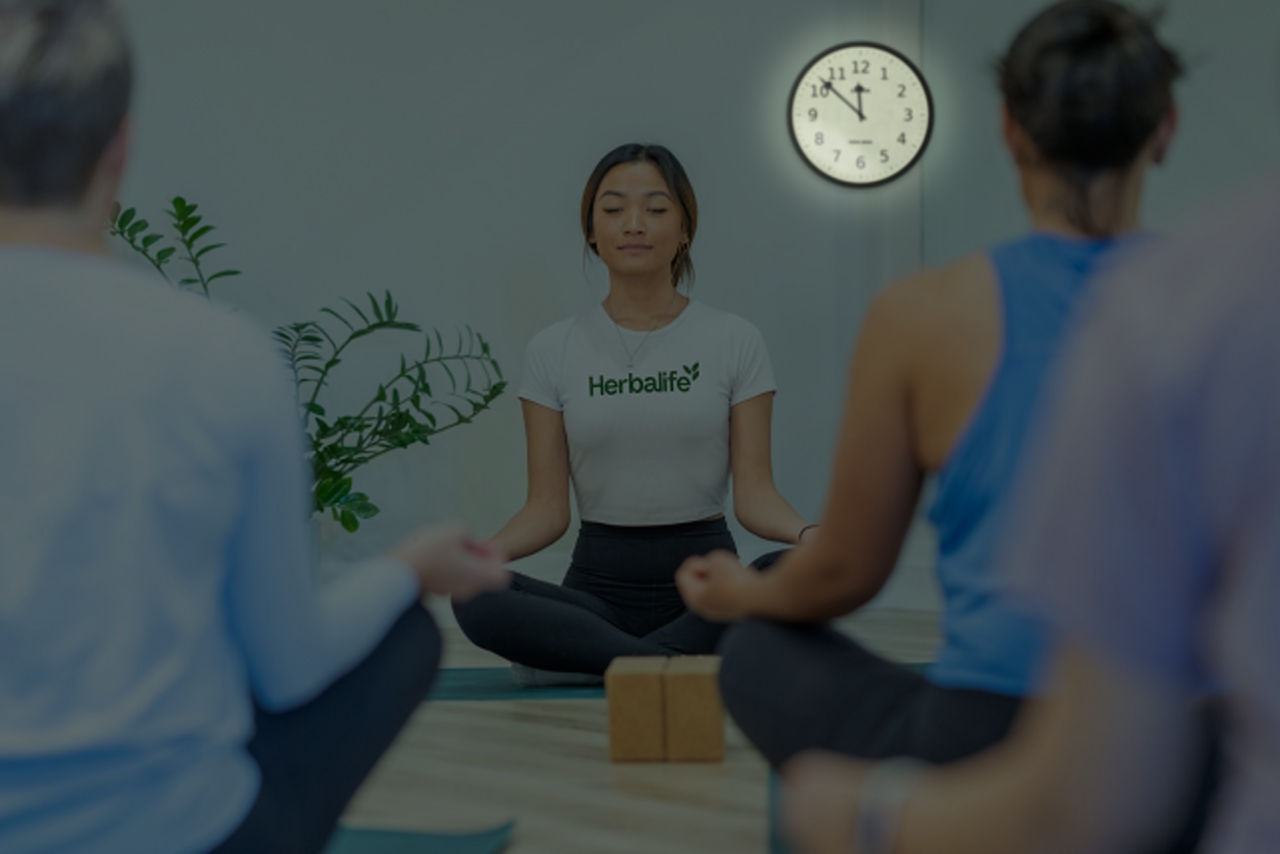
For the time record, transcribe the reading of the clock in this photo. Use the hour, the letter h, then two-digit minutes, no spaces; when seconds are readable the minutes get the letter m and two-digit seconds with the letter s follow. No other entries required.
11h52
